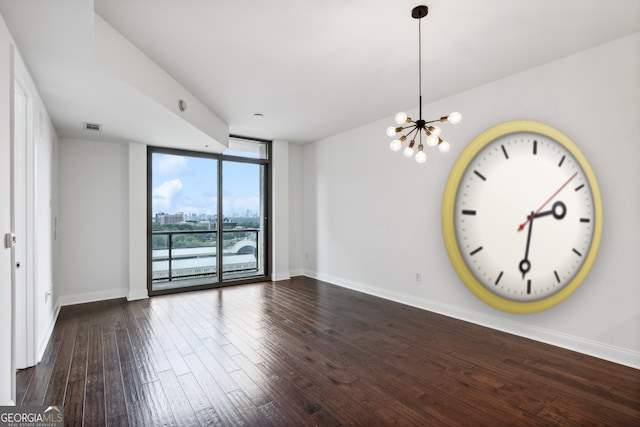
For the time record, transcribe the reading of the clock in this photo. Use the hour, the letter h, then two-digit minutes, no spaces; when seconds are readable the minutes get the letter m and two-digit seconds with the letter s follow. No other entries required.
2h31m08s
